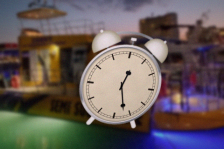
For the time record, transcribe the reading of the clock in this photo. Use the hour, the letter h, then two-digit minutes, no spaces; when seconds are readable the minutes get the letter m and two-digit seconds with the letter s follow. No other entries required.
12h27
